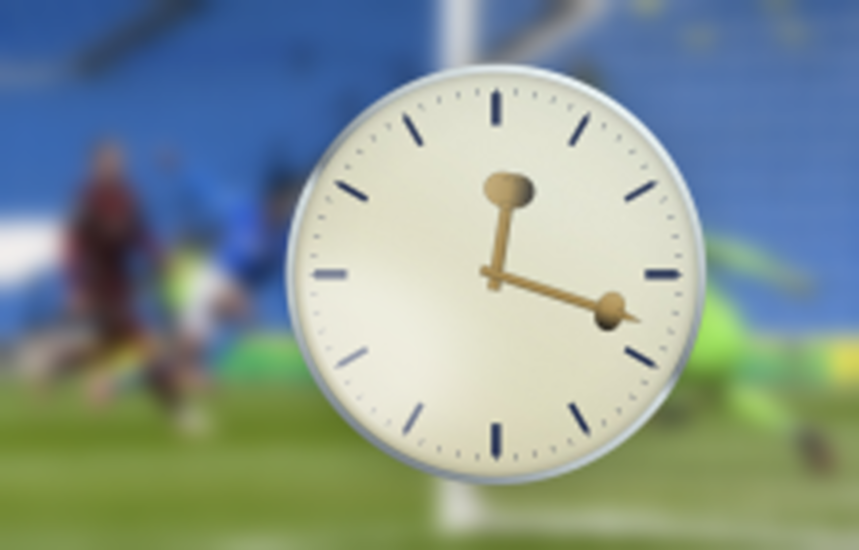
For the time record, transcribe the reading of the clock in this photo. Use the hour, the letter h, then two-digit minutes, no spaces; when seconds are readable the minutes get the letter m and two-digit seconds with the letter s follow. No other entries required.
12h18
